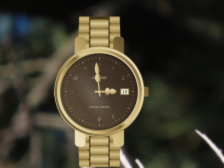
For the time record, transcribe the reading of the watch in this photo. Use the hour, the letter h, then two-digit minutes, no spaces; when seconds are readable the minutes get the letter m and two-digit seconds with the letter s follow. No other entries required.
2h59
